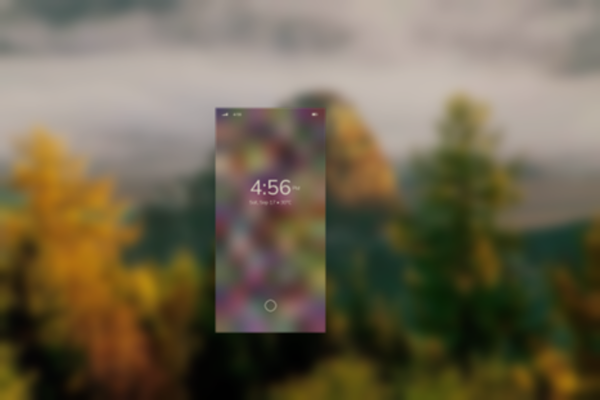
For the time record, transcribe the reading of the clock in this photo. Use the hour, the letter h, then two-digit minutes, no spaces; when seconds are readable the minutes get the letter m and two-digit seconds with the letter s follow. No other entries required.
4h56
